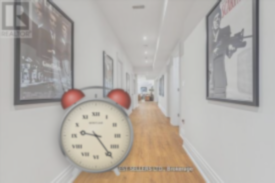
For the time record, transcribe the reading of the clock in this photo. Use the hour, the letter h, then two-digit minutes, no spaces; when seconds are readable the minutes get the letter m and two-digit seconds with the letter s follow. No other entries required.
9h24
